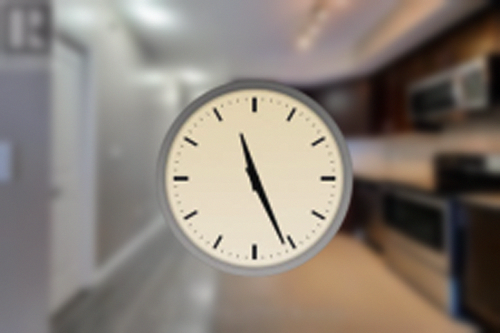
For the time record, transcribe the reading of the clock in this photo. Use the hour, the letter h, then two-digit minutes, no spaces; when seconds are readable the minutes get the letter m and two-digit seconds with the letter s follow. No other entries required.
11h26
